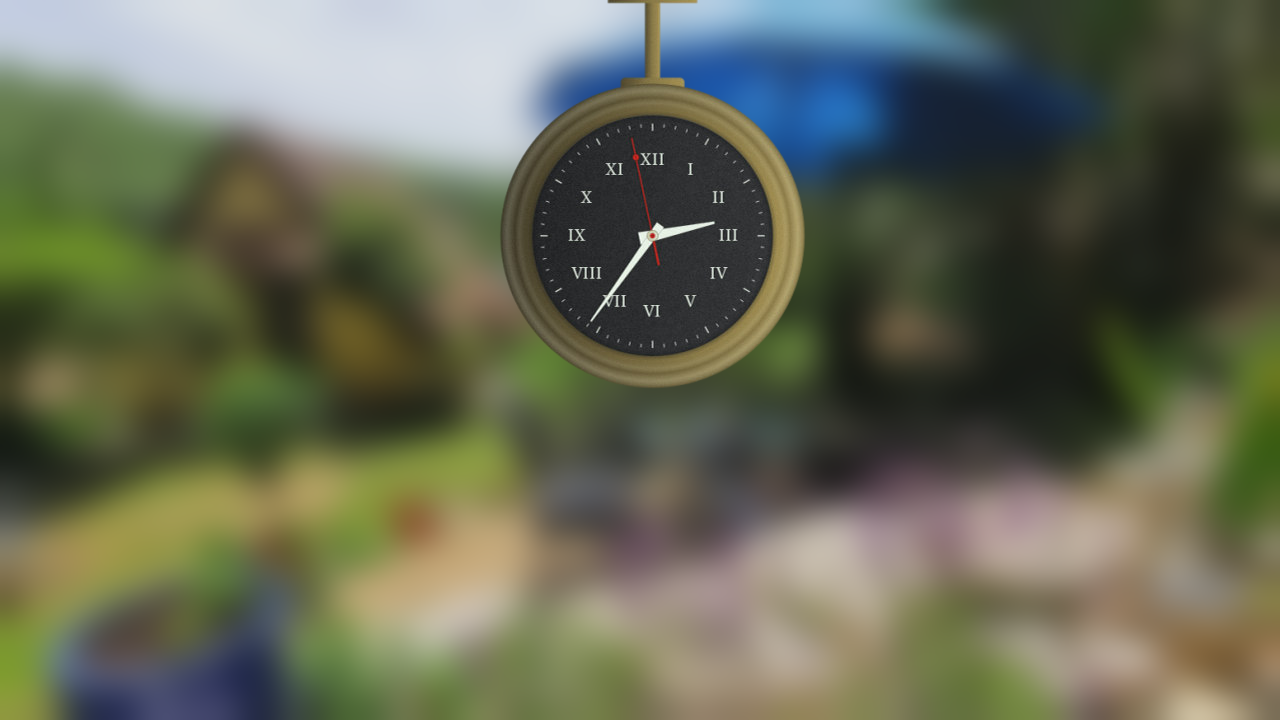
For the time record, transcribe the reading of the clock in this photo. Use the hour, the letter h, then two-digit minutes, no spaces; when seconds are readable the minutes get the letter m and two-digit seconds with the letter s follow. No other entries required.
2h35m58s
